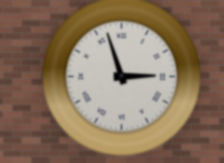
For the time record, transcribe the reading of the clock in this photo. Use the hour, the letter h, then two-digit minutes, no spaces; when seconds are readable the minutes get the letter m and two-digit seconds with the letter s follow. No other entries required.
2h57
